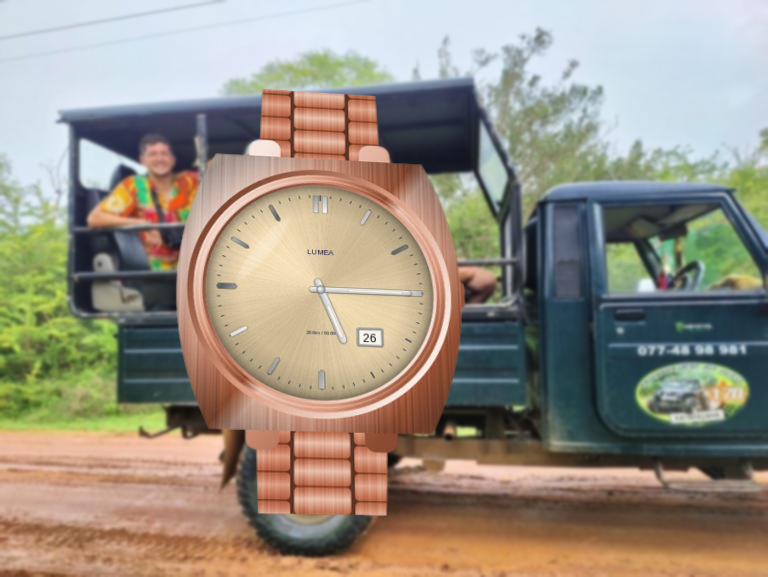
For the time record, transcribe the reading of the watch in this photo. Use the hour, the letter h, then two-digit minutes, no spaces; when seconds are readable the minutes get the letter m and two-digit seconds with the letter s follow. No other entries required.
5h15
